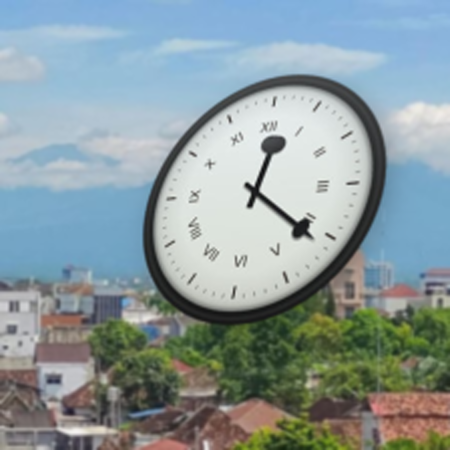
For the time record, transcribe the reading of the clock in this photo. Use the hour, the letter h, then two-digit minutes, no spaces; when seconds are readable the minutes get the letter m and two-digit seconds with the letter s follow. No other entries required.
12h21
